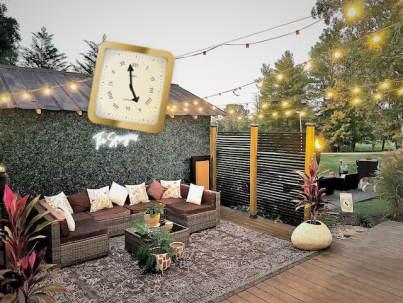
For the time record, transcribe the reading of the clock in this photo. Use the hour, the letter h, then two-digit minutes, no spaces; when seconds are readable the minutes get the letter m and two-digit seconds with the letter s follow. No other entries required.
4h58
